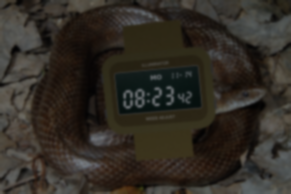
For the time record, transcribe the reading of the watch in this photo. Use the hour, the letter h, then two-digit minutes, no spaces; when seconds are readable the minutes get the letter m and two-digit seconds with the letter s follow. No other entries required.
8h23m42s
